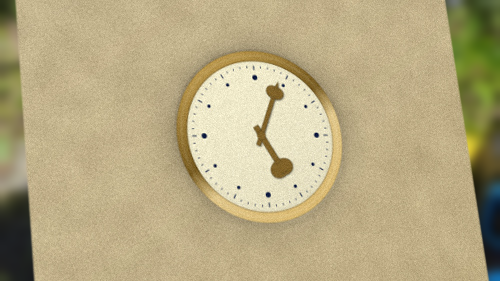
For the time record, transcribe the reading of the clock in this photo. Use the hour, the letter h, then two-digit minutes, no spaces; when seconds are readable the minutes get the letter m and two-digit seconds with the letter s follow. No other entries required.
5h04
